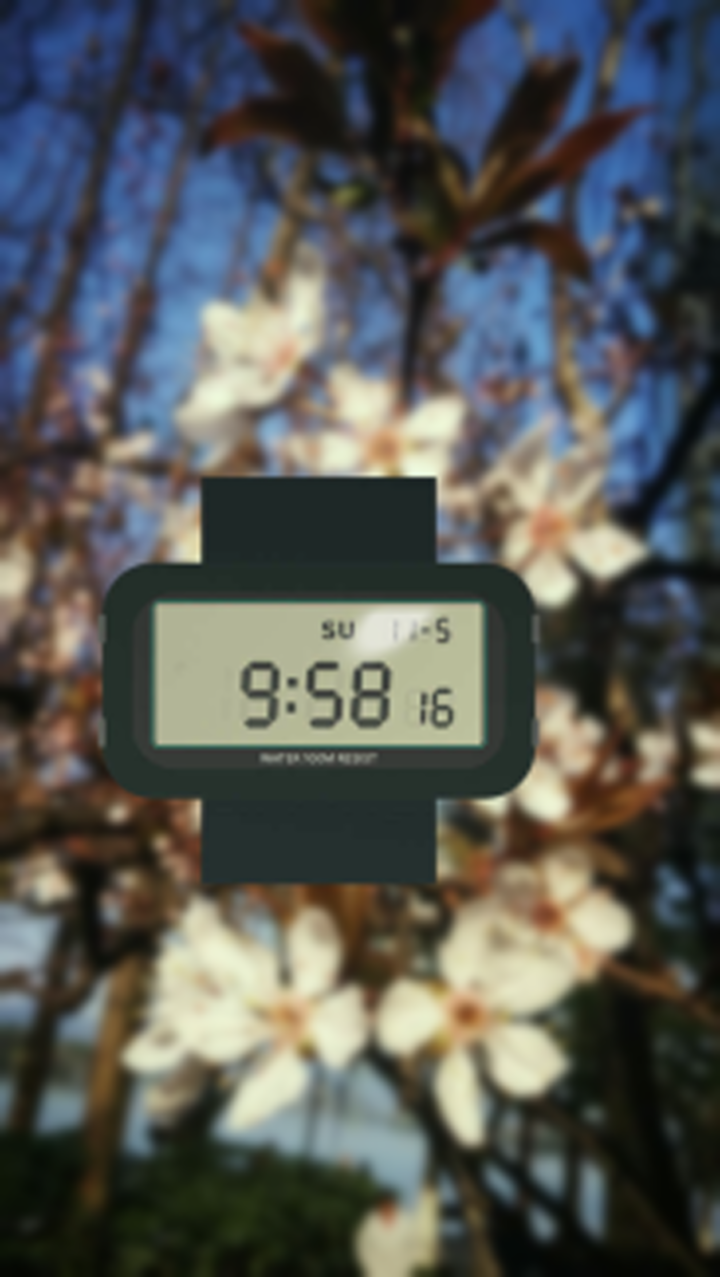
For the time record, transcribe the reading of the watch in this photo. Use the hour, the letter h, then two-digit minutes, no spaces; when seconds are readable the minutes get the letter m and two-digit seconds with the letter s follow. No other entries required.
9h58m16s
